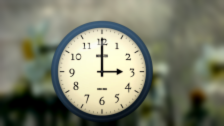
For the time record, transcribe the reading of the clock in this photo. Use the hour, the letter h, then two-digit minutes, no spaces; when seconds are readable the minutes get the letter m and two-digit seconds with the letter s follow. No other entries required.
3h00
